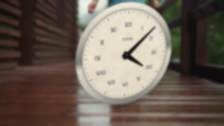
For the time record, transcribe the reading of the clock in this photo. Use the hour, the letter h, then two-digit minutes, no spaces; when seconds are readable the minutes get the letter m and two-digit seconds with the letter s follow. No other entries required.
4h08
